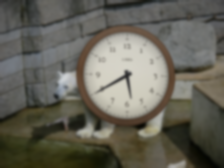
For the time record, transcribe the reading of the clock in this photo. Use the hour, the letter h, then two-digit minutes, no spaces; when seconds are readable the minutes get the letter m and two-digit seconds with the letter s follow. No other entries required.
5h40
